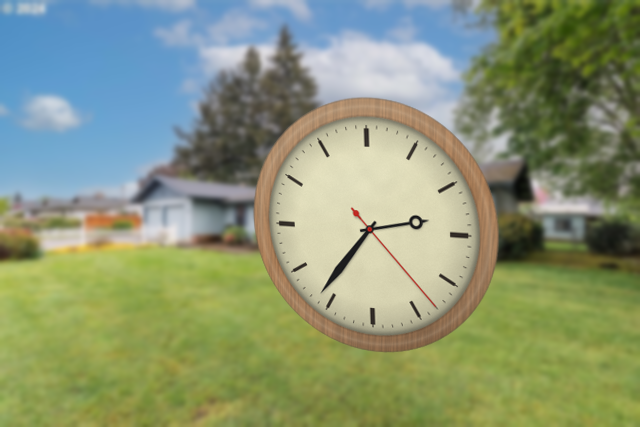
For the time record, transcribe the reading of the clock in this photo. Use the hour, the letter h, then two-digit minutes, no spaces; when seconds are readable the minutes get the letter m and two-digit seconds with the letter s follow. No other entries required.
2h36m23s
